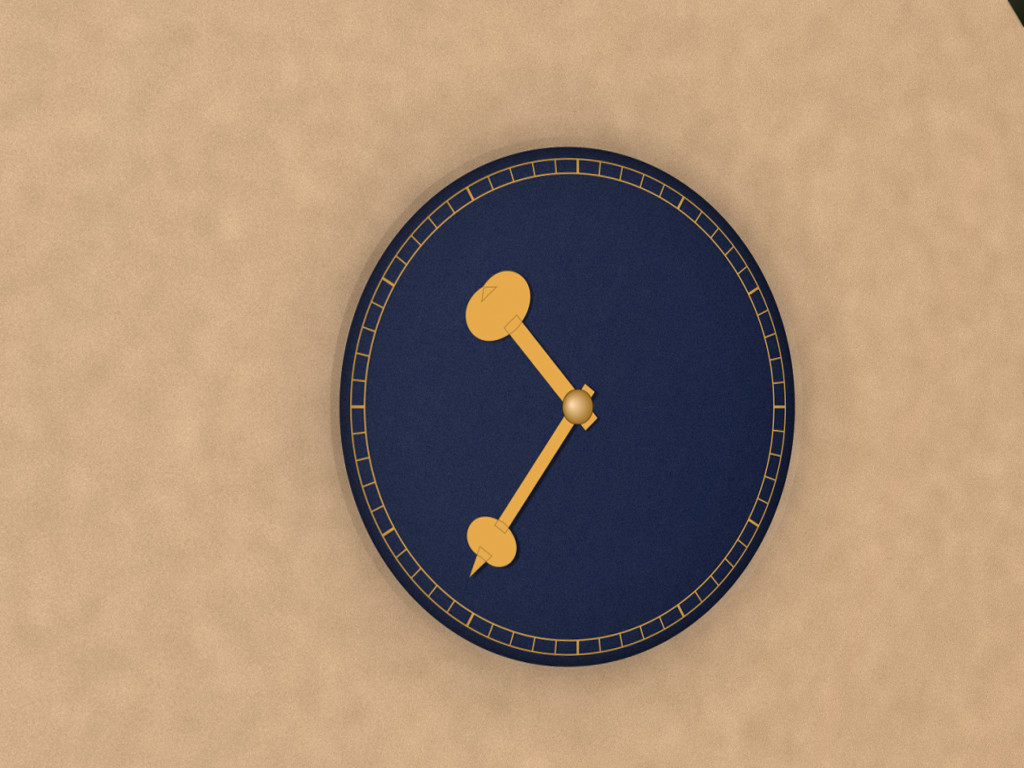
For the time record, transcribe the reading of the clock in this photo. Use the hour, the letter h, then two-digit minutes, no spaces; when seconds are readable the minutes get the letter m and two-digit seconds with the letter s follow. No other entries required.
10h36
